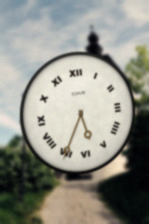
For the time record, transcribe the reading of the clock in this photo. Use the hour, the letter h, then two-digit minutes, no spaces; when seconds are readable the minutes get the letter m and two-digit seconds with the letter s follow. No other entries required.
5h35
